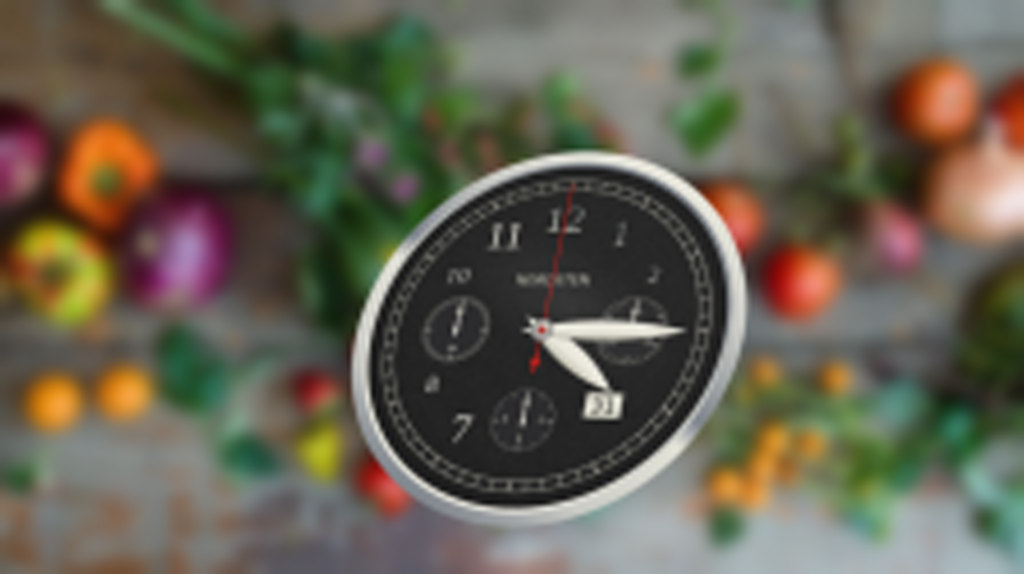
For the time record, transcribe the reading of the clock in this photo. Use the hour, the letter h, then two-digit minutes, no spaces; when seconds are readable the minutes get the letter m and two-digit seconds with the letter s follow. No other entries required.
4h15
